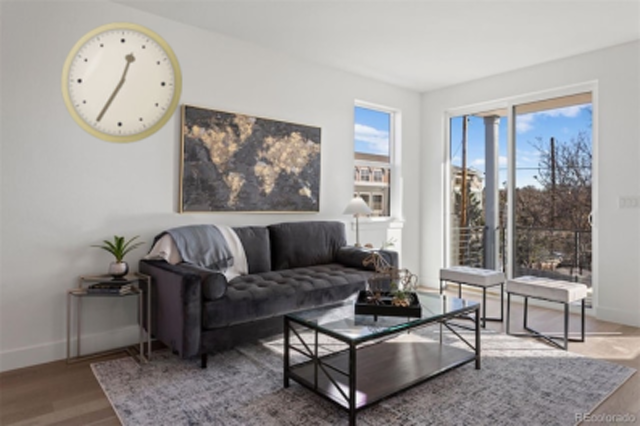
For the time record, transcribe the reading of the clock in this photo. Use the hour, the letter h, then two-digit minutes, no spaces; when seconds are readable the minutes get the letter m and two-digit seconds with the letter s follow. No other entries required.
12h35
